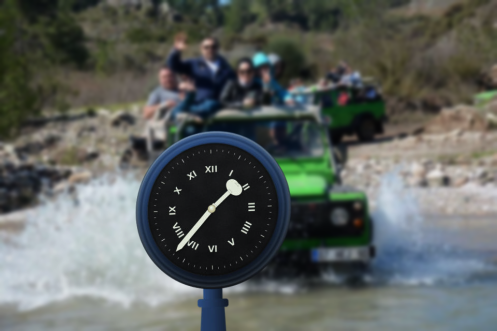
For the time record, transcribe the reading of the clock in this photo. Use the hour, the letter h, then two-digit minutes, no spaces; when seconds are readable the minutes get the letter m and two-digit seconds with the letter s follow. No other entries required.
1h37
